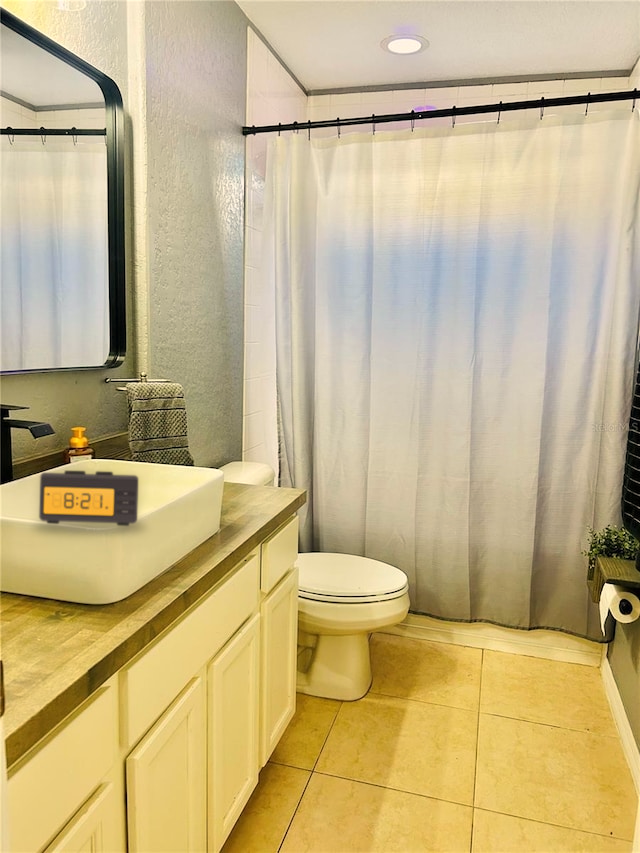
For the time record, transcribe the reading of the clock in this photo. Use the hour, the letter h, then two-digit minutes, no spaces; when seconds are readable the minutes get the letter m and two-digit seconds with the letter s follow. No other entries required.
8h21
